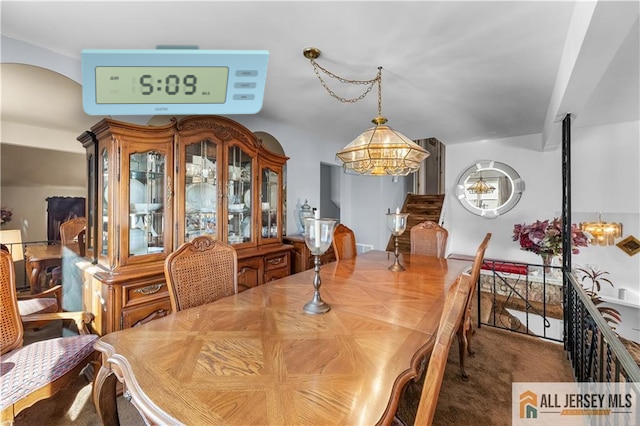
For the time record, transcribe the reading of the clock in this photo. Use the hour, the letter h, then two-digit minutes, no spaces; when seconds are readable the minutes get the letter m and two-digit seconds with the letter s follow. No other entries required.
5h09
